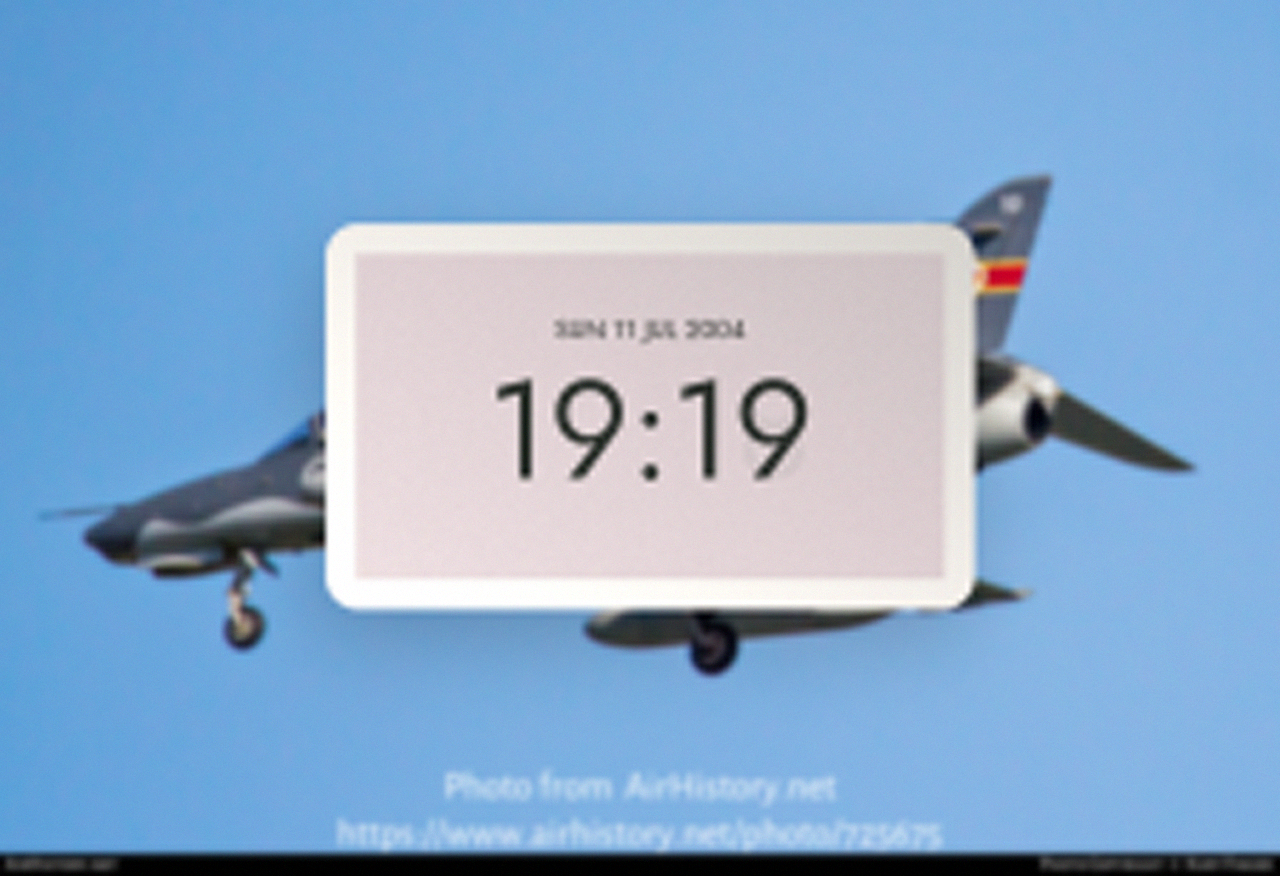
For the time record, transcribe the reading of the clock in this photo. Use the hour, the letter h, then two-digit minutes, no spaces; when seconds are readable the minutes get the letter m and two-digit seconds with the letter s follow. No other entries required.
19h19
